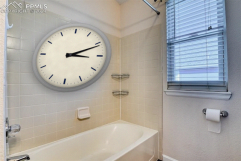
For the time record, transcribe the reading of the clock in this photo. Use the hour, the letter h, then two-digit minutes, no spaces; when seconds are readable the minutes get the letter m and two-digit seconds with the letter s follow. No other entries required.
3h11
